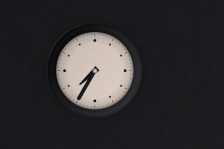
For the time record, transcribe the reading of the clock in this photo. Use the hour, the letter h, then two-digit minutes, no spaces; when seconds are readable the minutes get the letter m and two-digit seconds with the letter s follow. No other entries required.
7h35
